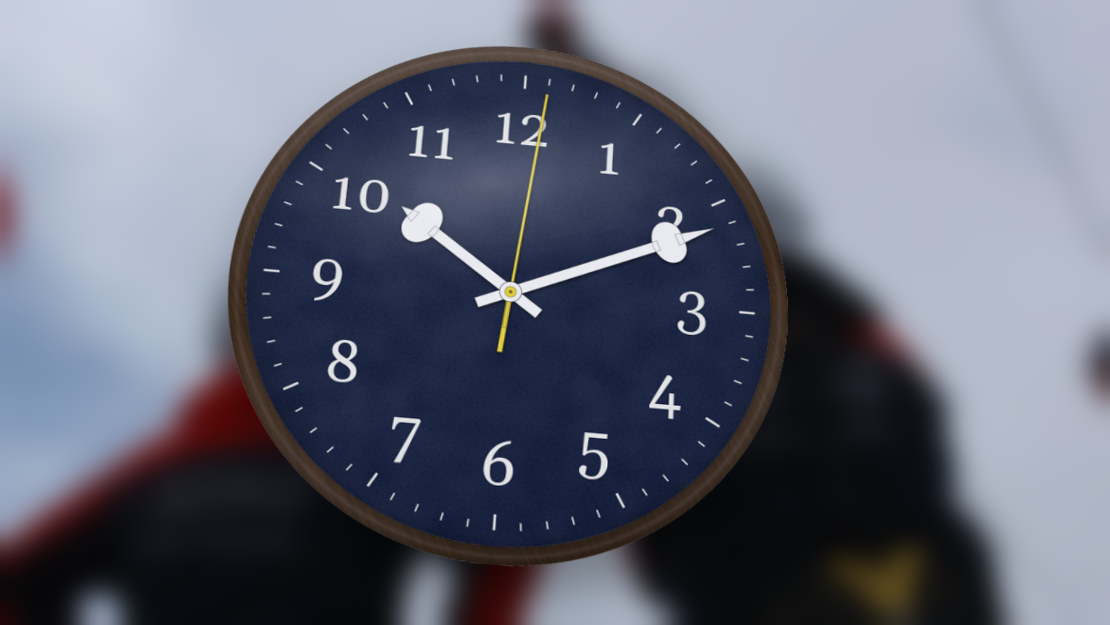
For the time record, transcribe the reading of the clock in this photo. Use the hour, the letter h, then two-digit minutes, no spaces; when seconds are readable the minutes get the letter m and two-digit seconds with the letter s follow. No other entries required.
10h11m01s
